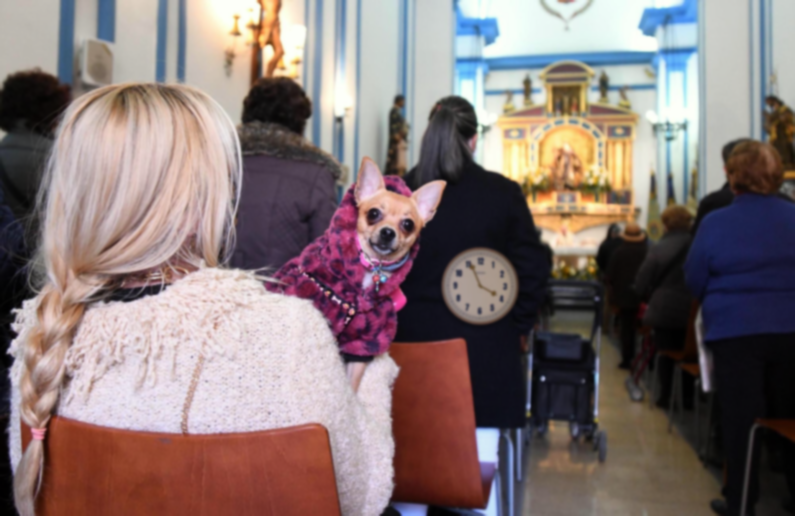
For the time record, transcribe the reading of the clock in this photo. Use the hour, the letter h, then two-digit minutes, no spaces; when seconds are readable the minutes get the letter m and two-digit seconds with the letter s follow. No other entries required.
3h56
